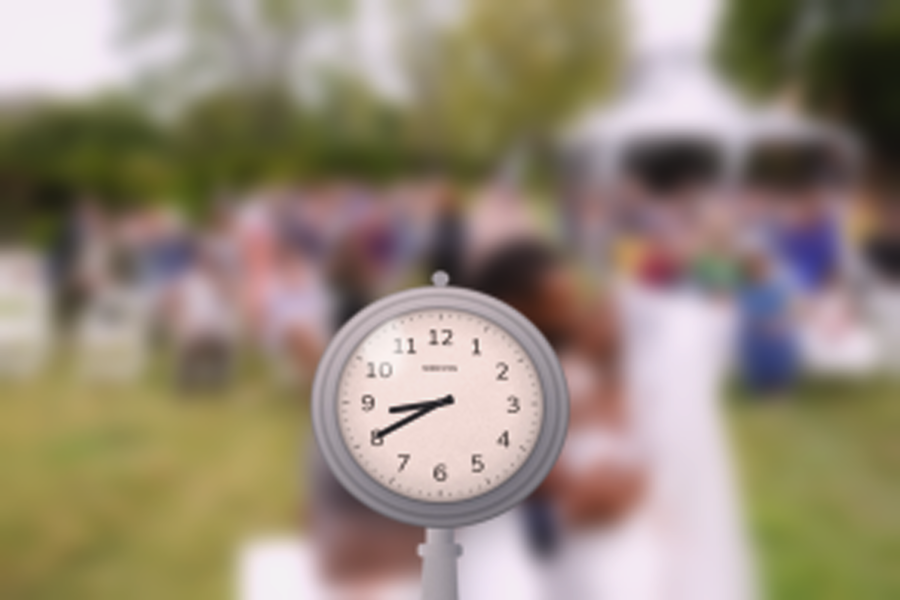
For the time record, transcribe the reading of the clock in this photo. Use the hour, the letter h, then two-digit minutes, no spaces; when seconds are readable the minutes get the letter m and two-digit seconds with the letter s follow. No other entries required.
8h40
